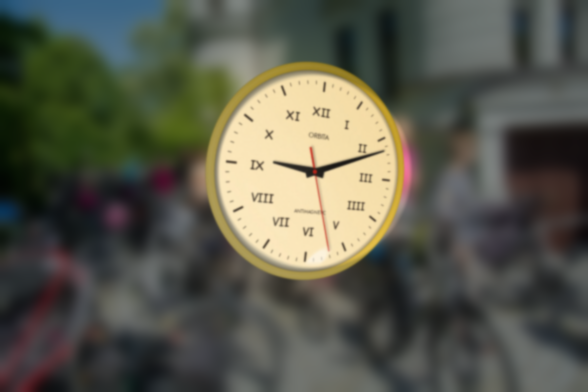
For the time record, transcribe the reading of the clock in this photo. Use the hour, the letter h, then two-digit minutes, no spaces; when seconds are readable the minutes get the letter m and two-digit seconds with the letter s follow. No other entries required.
9h11m27s
